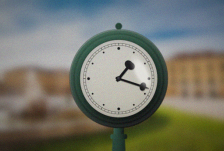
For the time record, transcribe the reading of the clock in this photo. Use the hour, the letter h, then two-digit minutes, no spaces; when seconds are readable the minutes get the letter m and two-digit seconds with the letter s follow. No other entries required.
1h18
